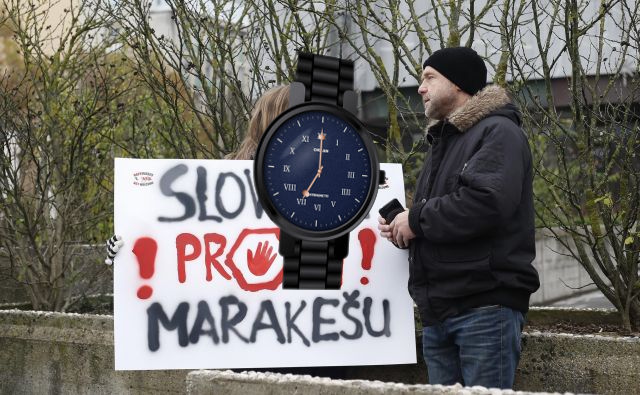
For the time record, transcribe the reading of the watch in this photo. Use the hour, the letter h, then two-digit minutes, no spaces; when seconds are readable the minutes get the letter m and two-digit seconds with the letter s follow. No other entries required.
7h00
